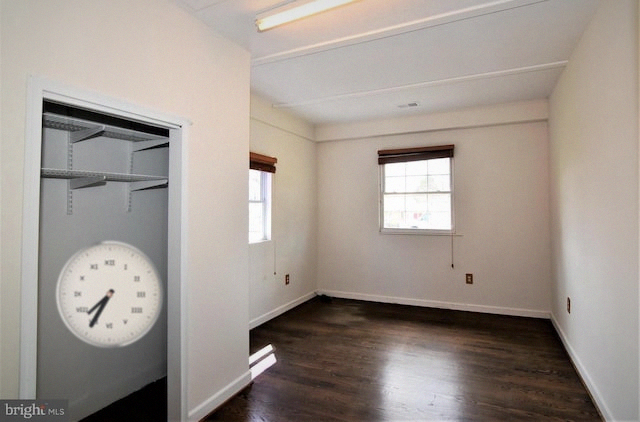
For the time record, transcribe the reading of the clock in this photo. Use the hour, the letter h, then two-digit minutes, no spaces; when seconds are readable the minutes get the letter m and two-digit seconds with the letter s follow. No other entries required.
7h35
